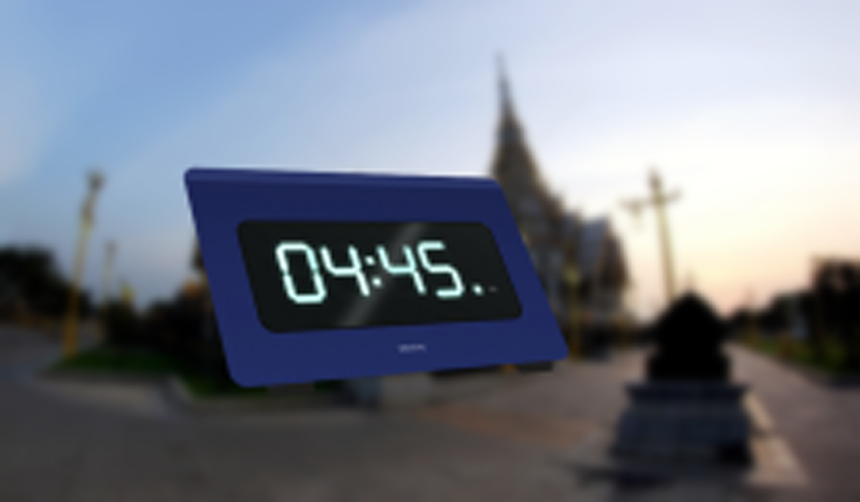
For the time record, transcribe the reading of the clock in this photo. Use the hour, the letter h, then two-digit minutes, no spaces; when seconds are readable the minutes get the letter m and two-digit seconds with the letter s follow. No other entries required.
4h45
